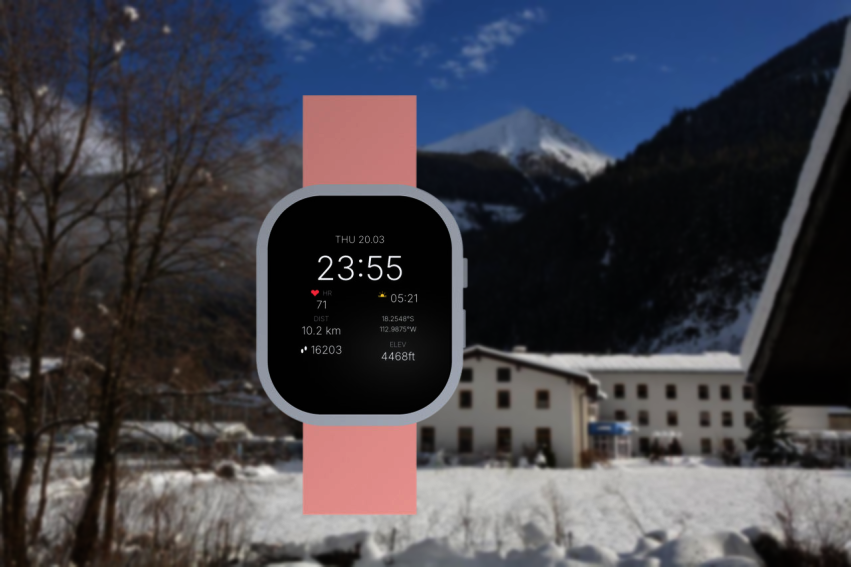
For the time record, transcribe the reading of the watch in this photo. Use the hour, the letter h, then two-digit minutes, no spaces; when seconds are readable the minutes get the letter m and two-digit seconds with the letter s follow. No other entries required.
23h55
